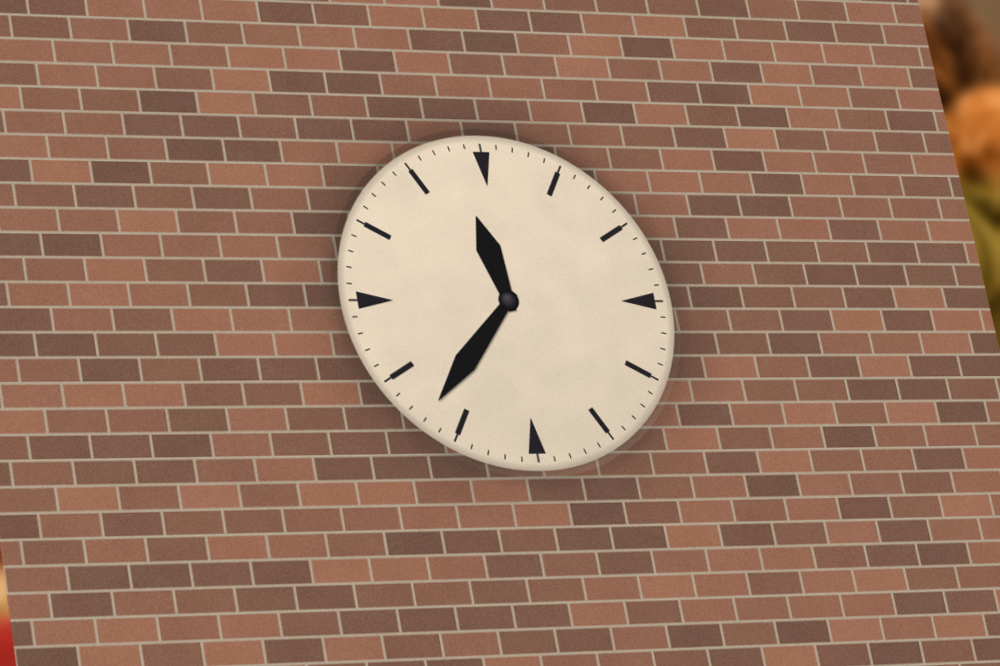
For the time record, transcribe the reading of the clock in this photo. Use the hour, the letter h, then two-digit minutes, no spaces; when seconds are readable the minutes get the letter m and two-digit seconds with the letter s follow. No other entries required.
11h37
